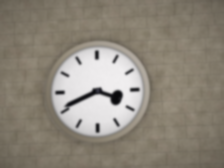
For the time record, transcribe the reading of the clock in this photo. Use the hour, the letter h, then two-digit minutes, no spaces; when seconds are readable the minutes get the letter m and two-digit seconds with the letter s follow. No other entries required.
3h41
